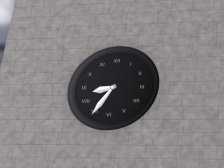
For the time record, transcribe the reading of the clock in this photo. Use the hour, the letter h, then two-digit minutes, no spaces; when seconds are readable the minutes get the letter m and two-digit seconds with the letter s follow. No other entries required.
8h35
